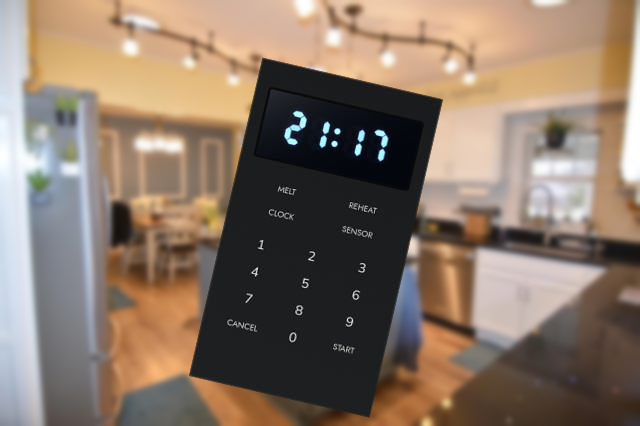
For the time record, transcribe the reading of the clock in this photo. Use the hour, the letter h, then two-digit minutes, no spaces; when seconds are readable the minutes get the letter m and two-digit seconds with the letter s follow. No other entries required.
21h17
